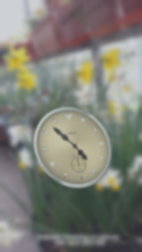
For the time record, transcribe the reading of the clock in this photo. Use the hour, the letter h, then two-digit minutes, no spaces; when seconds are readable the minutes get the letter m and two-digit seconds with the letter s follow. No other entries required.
4h53
